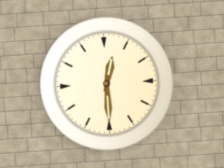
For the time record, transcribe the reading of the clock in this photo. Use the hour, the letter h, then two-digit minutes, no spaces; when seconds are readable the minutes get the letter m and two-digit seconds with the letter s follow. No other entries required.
12h30
